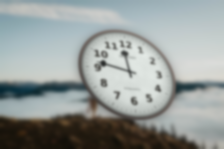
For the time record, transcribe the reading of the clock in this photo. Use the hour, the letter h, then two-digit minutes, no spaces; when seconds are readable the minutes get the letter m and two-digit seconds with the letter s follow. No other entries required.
11h47
